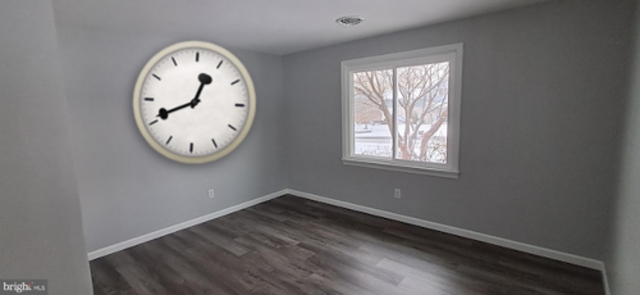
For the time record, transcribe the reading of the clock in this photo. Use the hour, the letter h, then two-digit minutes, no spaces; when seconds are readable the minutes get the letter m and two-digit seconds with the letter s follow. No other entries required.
12h41
